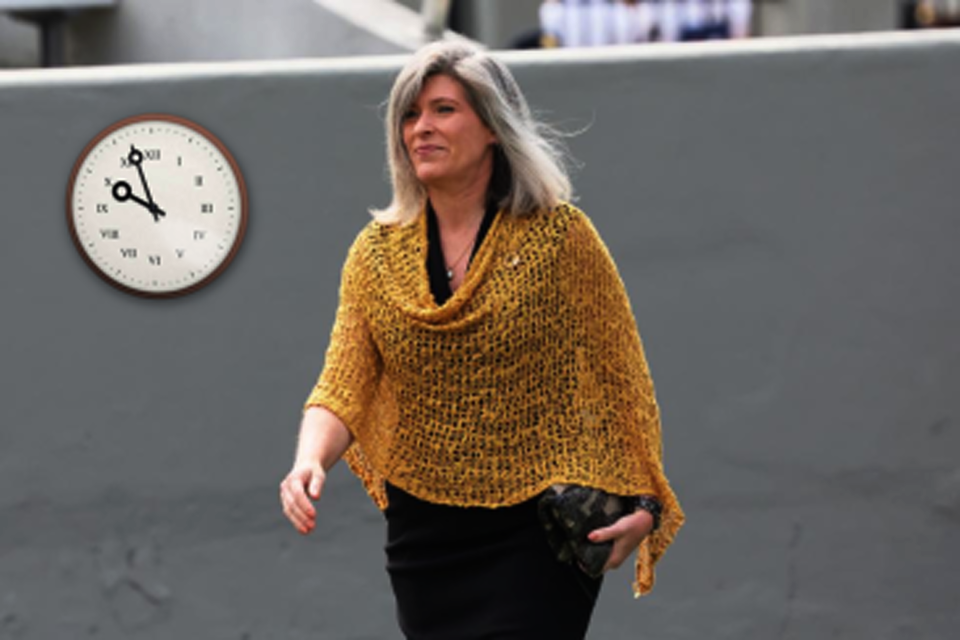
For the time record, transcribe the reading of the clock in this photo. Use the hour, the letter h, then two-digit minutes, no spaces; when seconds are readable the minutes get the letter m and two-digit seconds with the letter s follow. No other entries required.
9h57
